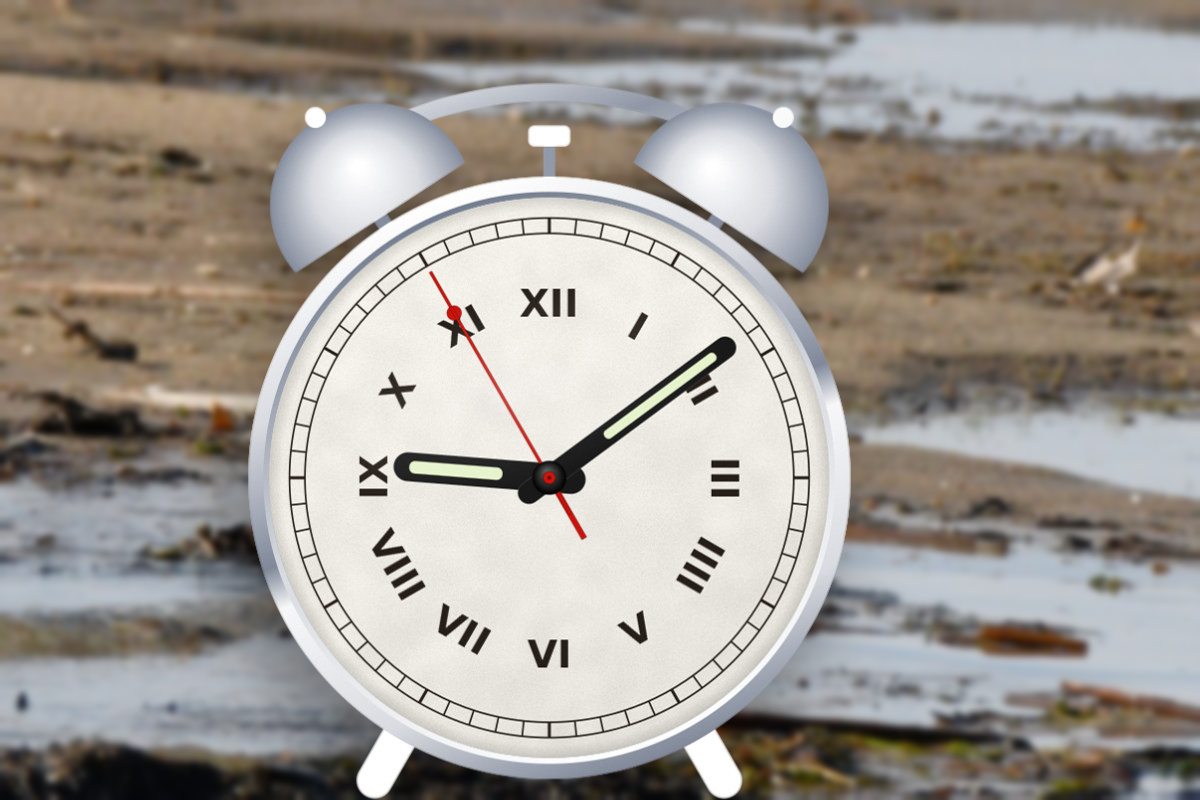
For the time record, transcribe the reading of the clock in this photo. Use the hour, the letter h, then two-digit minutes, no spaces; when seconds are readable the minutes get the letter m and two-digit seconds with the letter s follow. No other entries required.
9h08m55s
